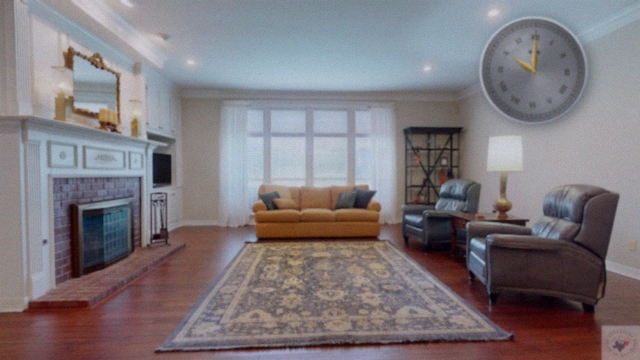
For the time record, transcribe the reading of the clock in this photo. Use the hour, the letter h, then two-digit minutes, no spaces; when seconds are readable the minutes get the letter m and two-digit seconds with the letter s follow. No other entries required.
10h00
